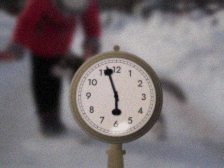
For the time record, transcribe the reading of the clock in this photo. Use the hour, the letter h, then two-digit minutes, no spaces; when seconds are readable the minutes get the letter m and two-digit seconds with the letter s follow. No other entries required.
5h57
